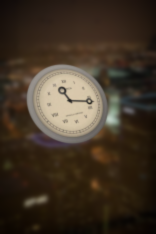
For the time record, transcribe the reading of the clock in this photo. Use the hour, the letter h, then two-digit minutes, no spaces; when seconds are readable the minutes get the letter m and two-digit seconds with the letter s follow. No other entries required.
11h17
